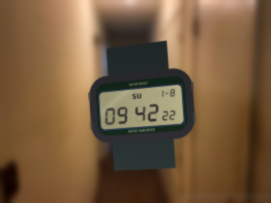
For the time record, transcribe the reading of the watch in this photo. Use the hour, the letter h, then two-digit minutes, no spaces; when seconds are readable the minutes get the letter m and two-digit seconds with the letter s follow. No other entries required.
9h42
